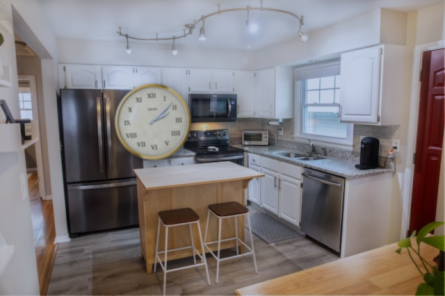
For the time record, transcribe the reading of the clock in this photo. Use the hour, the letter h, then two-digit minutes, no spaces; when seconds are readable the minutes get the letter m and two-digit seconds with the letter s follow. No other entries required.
2h08
